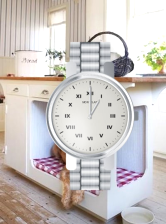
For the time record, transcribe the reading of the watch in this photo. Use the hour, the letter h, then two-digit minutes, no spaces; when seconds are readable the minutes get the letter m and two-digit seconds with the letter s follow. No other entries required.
1h00
